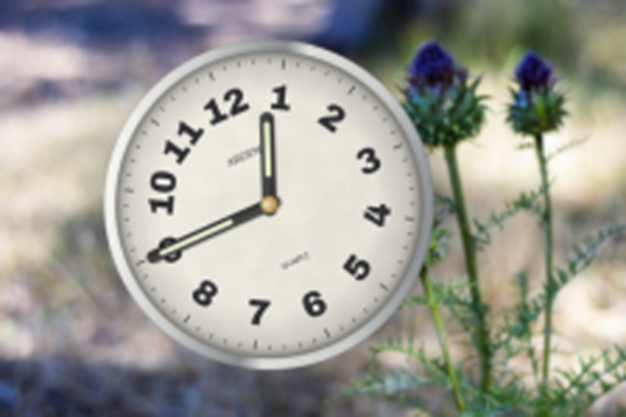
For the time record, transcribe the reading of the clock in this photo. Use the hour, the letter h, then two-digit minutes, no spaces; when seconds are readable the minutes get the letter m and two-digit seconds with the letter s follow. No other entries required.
12h45
